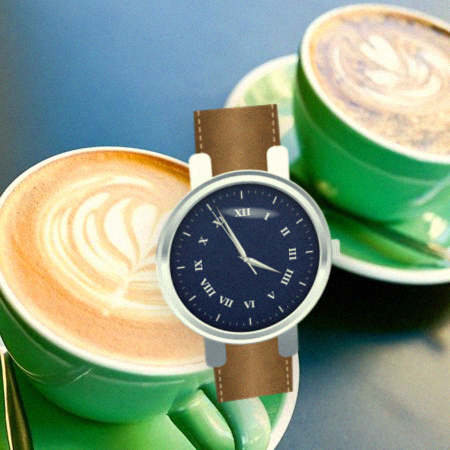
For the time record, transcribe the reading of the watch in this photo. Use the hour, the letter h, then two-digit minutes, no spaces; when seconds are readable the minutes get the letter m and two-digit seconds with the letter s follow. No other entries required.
3h55m55s
